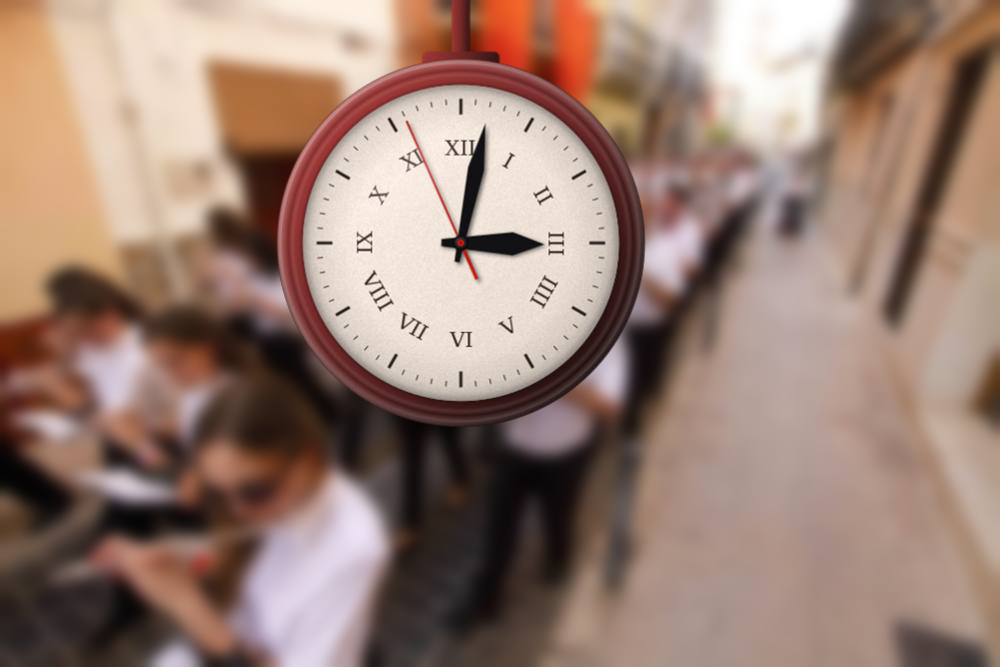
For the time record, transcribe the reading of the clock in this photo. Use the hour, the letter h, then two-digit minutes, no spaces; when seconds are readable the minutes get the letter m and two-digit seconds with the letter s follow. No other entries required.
3h01m56s
